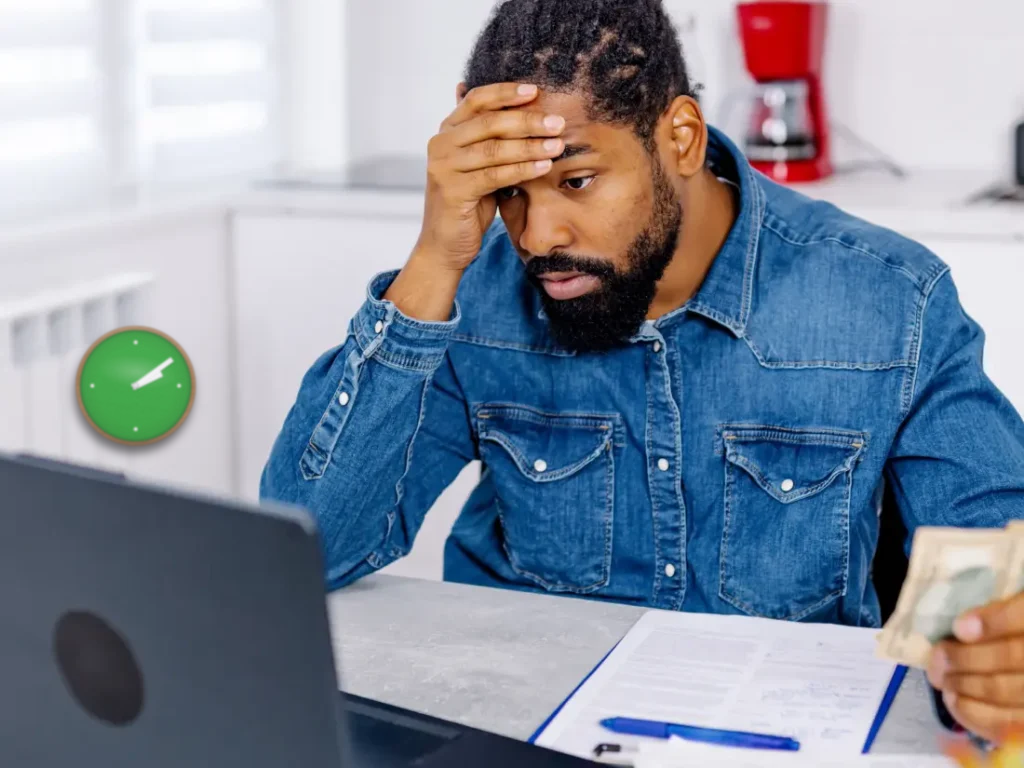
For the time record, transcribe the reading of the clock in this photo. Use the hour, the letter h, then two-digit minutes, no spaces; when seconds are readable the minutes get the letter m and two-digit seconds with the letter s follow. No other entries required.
2h09
